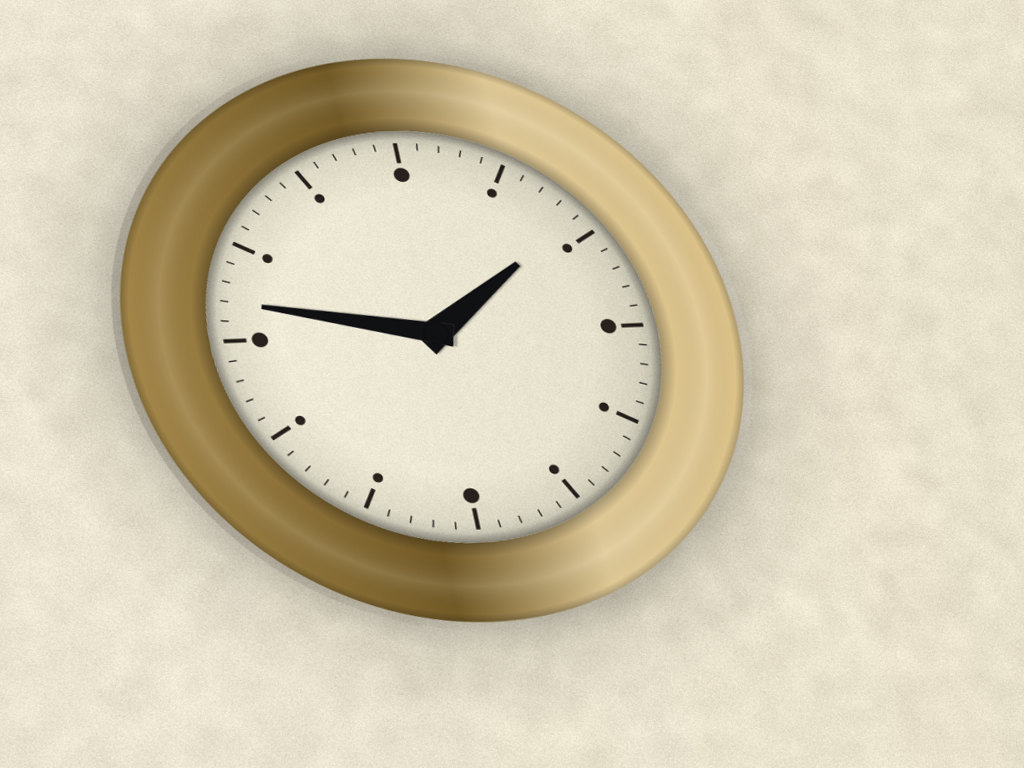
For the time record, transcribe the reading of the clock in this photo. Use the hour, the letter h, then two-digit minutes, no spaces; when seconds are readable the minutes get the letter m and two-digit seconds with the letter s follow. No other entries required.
1h47
